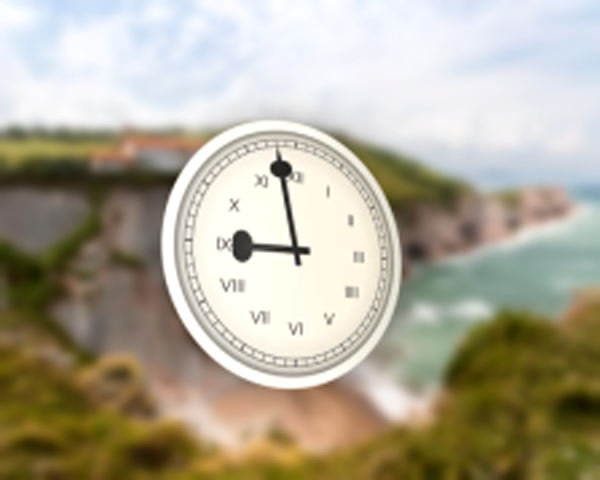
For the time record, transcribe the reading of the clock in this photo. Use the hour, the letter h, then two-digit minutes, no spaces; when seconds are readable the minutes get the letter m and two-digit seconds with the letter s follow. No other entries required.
8h58
